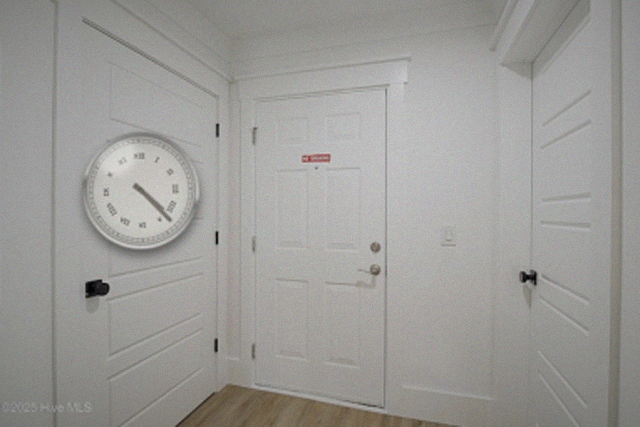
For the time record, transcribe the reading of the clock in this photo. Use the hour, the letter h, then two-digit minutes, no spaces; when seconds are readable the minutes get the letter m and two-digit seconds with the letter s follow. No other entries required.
4h23
